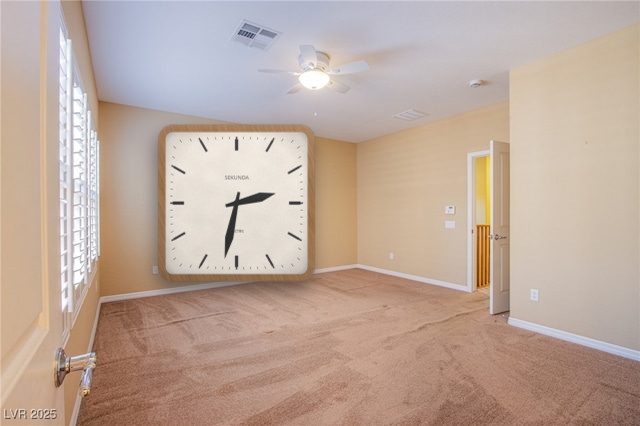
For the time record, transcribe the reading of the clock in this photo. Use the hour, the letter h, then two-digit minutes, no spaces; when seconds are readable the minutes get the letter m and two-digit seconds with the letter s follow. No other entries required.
2h32
